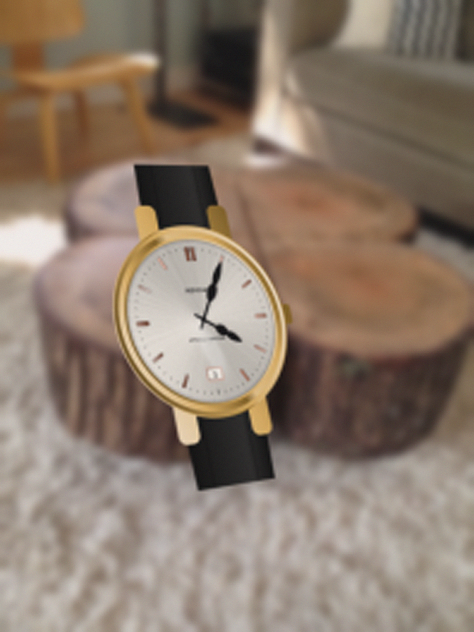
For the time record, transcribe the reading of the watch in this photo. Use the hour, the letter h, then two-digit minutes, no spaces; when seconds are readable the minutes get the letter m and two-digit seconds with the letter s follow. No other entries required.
4h05
